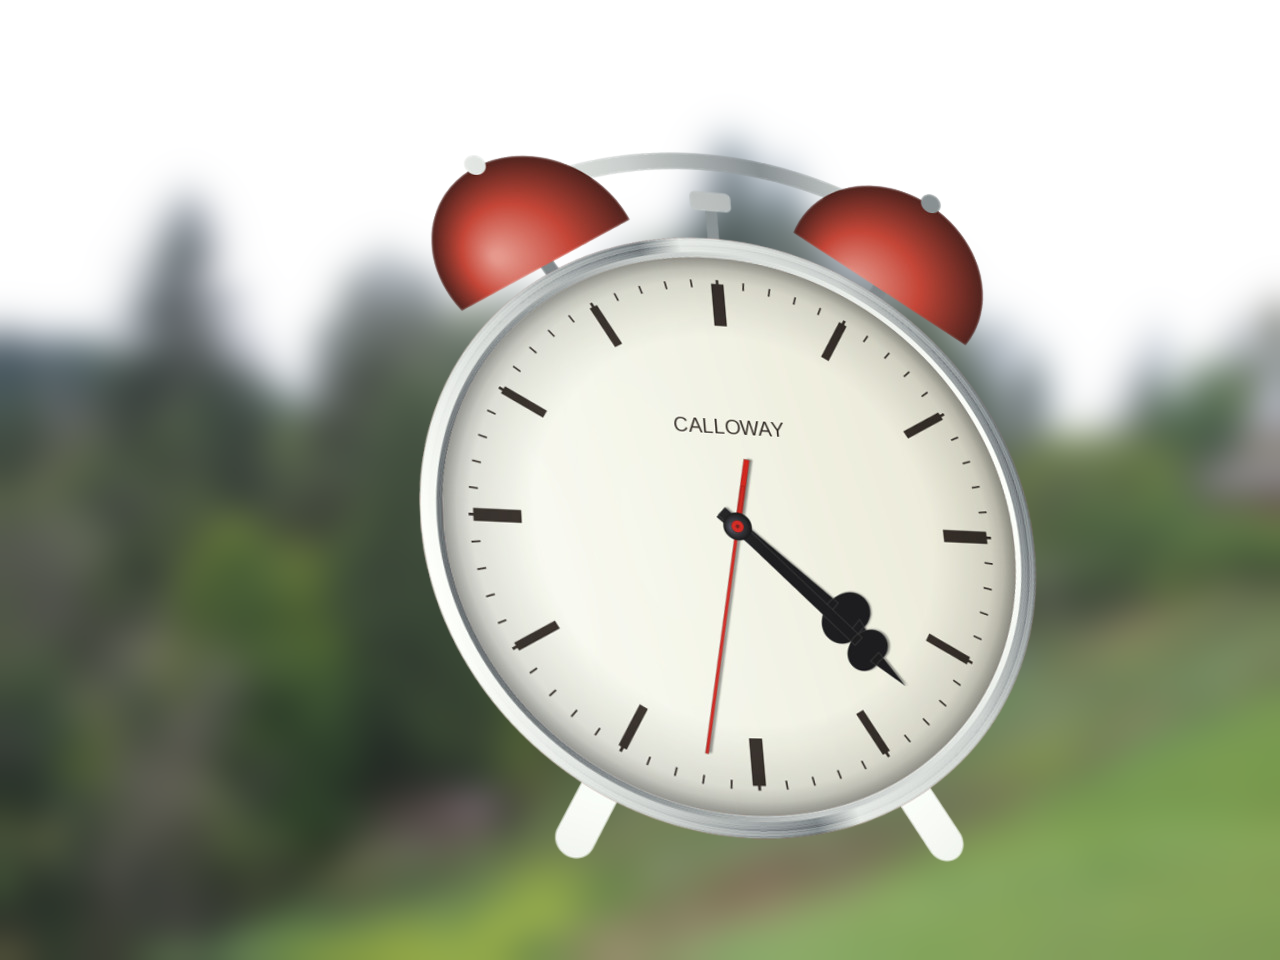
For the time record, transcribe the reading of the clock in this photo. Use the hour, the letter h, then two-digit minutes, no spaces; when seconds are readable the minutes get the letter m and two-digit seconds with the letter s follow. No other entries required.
4h22m32s
